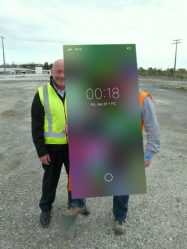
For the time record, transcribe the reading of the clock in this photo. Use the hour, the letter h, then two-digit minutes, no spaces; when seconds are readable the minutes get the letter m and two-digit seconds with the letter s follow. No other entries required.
0h18
